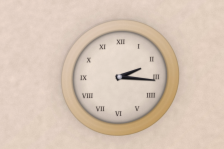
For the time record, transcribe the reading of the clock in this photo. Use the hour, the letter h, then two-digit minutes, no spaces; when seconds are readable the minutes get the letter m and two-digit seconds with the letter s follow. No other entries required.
2h16
